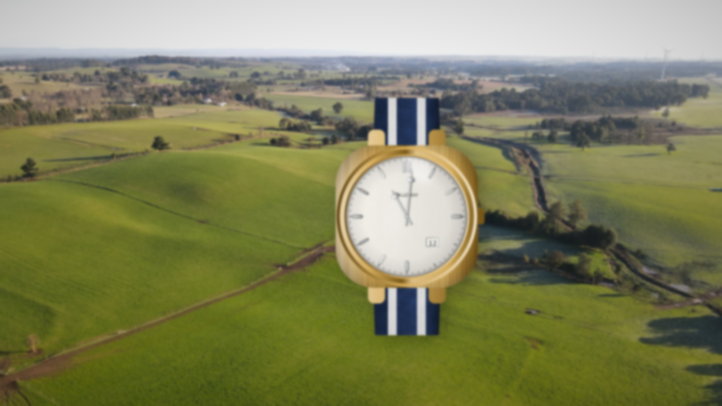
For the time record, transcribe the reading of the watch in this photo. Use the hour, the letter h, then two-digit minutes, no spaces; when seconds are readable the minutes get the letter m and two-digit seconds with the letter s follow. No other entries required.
11h01
